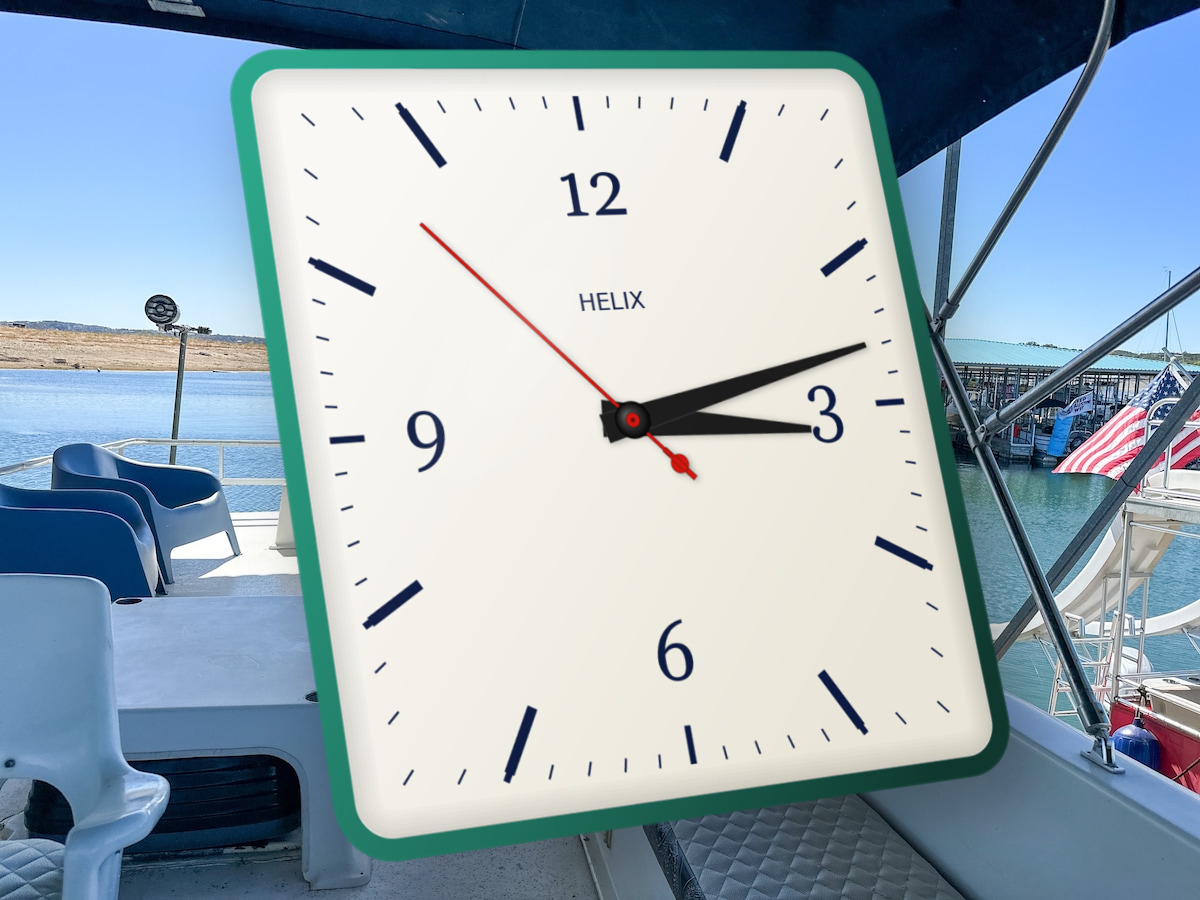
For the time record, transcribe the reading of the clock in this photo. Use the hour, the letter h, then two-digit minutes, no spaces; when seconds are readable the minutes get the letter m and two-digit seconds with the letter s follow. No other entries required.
3h12m53s
